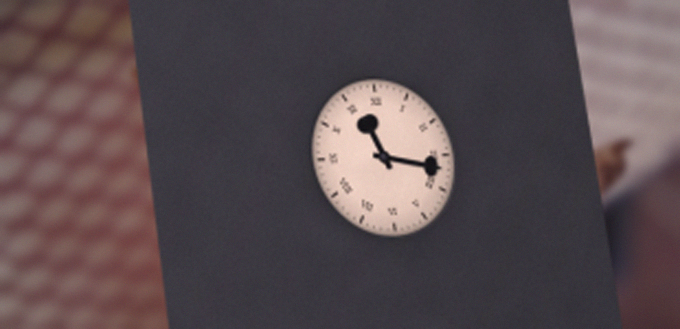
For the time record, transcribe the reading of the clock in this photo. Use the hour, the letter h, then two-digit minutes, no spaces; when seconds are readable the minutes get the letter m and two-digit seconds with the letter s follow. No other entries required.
11h17
